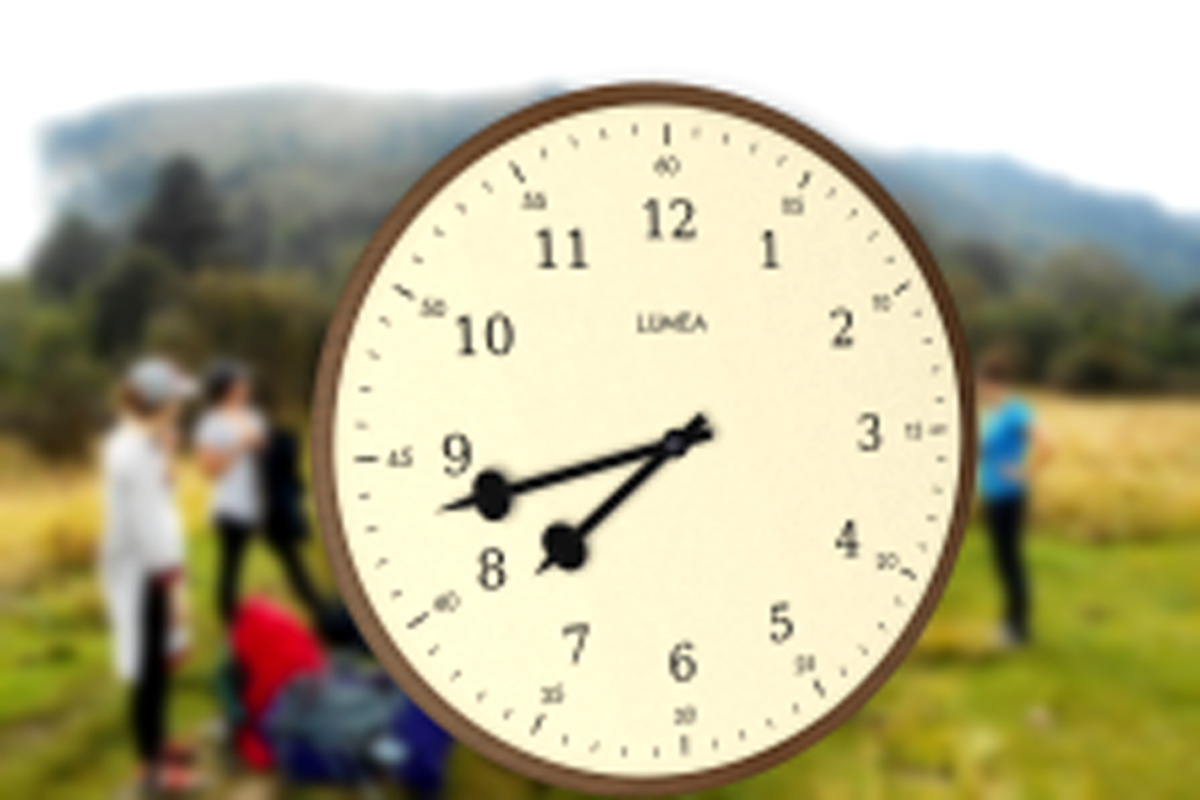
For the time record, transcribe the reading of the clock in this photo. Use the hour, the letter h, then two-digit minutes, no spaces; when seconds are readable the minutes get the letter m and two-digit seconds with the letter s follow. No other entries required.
7h43
